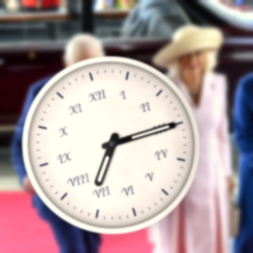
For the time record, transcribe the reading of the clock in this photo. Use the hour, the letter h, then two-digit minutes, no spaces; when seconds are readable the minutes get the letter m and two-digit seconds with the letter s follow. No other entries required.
7h15
